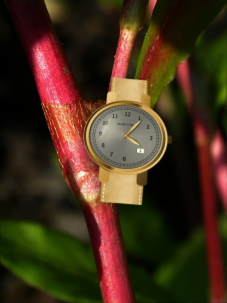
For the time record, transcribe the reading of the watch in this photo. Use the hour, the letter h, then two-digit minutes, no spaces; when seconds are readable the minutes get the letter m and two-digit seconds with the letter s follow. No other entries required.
4h06
